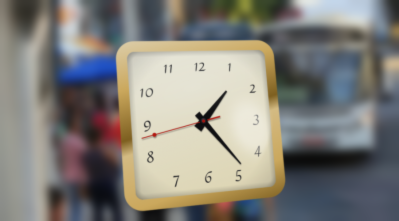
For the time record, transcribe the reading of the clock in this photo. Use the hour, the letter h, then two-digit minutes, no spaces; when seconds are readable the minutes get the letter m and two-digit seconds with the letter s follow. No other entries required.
1h23m43s
